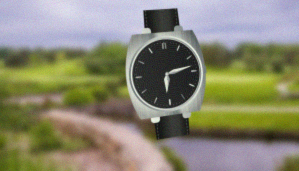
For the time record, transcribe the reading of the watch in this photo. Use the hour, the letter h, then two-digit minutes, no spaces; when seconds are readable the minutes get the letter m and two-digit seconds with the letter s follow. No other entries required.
6h13
